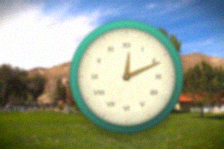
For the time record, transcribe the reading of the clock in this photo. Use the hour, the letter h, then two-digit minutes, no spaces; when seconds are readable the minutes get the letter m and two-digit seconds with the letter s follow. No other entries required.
12h11
